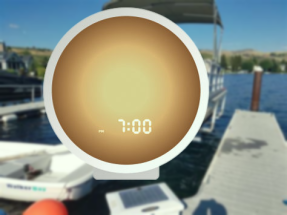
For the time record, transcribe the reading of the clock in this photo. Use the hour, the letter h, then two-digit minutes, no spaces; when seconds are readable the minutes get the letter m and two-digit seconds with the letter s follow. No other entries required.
7h00
